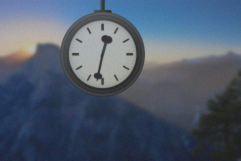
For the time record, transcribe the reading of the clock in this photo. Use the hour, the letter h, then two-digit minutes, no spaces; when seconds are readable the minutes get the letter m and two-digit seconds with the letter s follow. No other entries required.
12h32
